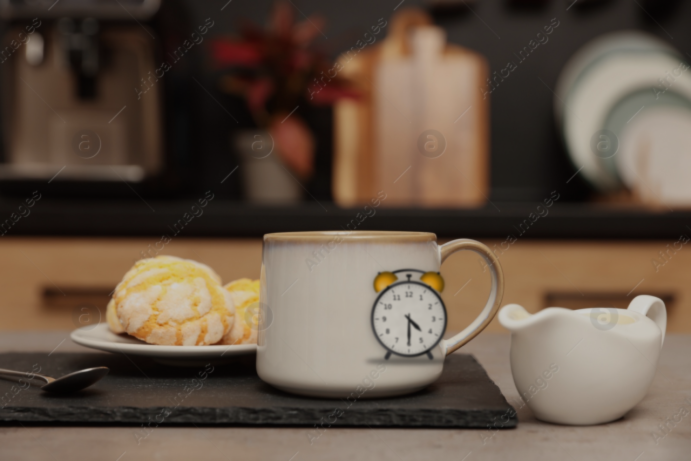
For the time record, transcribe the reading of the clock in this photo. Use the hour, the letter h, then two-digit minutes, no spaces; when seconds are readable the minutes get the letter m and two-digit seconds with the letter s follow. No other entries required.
4h30
